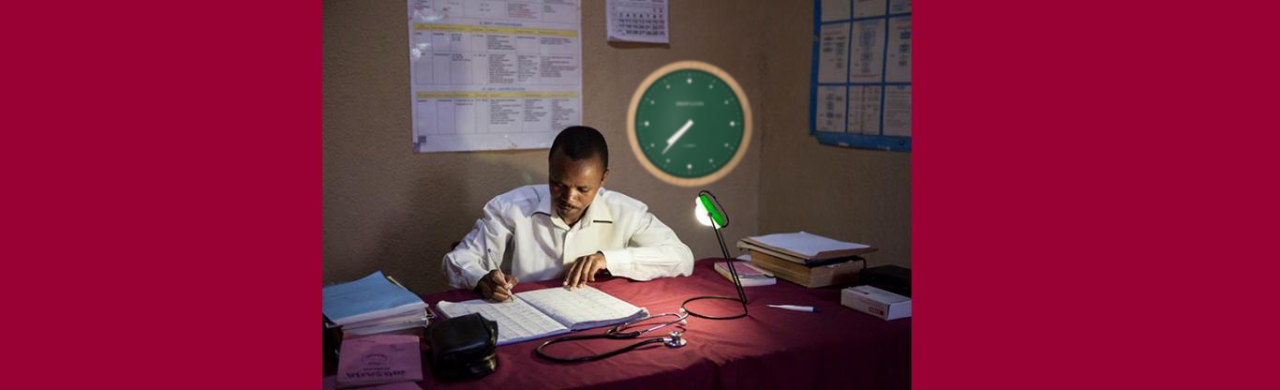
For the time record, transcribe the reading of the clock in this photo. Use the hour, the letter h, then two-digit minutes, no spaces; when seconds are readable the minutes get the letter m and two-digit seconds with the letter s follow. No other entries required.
7h37
